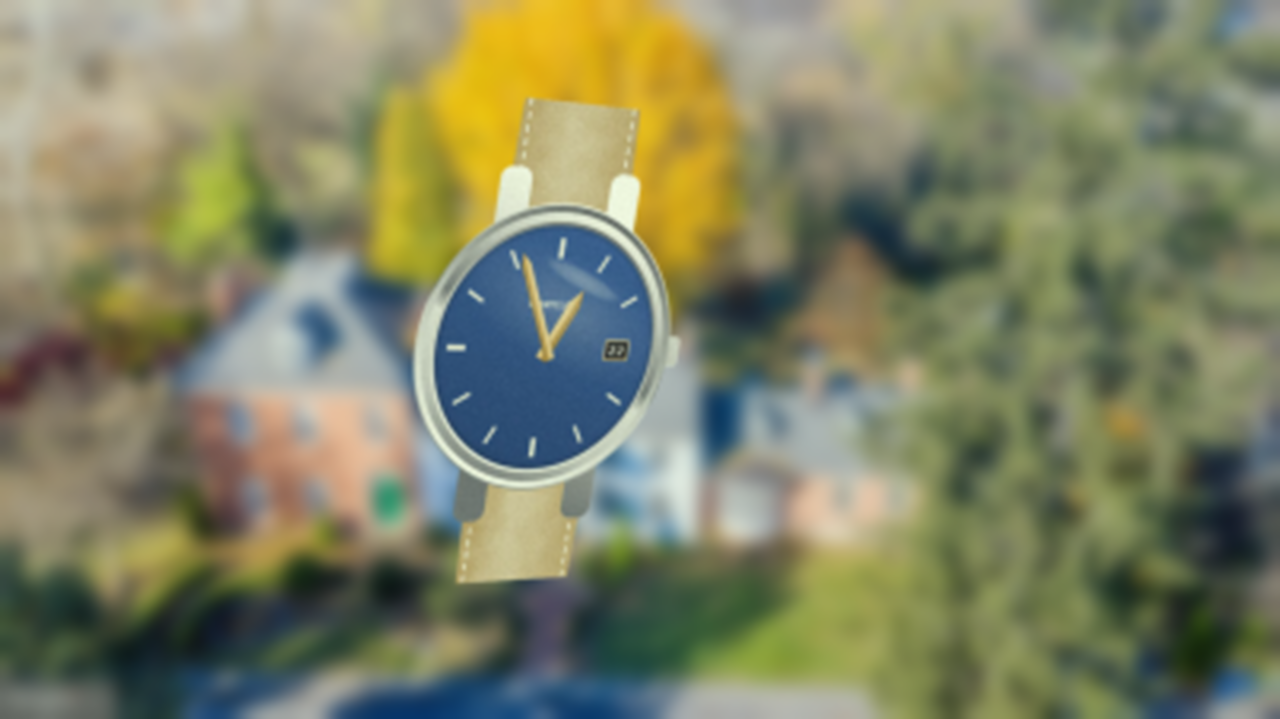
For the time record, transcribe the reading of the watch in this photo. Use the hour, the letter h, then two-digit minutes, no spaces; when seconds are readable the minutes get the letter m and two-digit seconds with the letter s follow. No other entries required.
12h56
